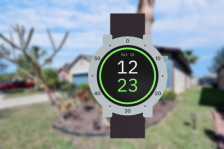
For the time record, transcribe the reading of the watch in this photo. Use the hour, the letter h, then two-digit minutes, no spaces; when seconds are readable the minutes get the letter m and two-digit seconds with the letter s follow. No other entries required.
12h23
